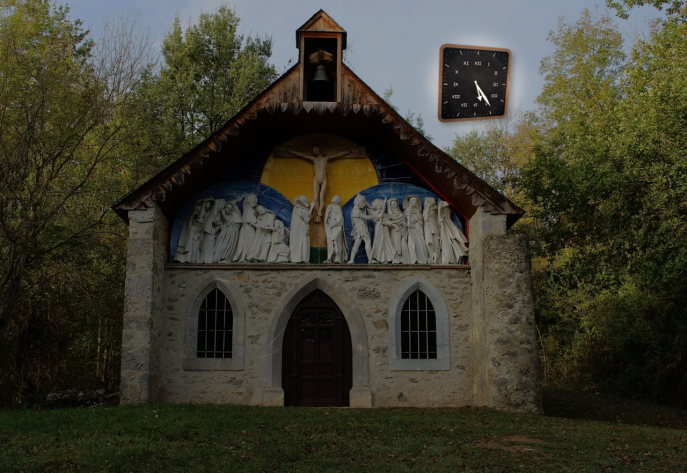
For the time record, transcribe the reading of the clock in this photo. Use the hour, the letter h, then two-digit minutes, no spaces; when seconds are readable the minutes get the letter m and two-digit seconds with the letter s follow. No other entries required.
5h24
